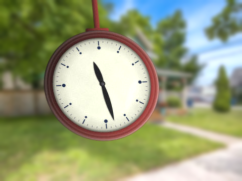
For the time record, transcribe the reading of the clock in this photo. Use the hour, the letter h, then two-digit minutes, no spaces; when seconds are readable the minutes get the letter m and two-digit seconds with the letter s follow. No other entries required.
11h28
